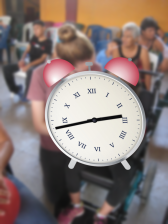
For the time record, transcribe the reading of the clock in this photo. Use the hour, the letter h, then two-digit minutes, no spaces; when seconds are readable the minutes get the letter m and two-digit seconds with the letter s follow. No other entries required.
2h43
